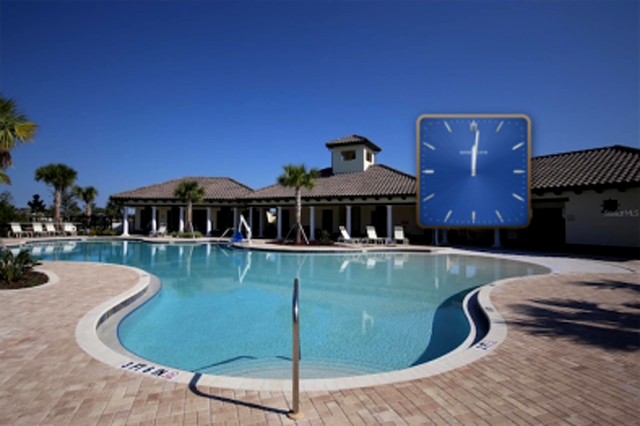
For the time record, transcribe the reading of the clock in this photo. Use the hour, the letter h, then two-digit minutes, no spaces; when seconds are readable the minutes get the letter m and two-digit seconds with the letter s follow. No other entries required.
12h01
